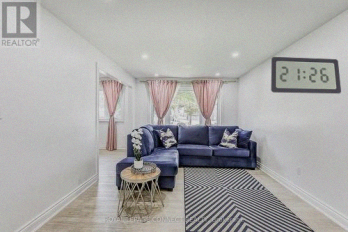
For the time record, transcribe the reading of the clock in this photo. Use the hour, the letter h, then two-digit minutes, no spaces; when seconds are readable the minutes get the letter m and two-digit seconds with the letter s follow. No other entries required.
21h26
